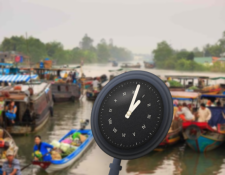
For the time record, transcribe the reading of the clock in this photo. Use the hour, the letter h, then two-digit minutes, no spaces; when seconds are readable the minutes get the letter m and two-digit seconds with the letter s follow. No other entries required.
1h01
